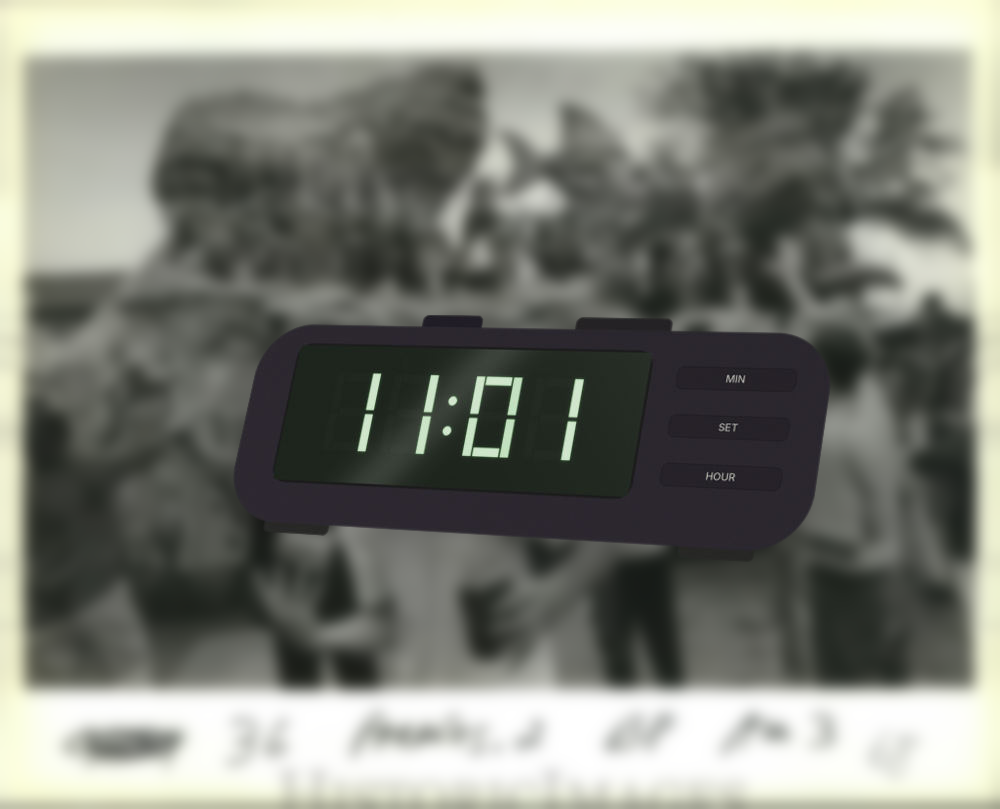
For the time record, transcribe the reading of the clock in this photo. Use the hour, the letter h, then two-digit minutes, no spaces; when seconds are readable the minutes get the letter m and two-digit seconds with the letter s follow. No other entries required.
11h01
